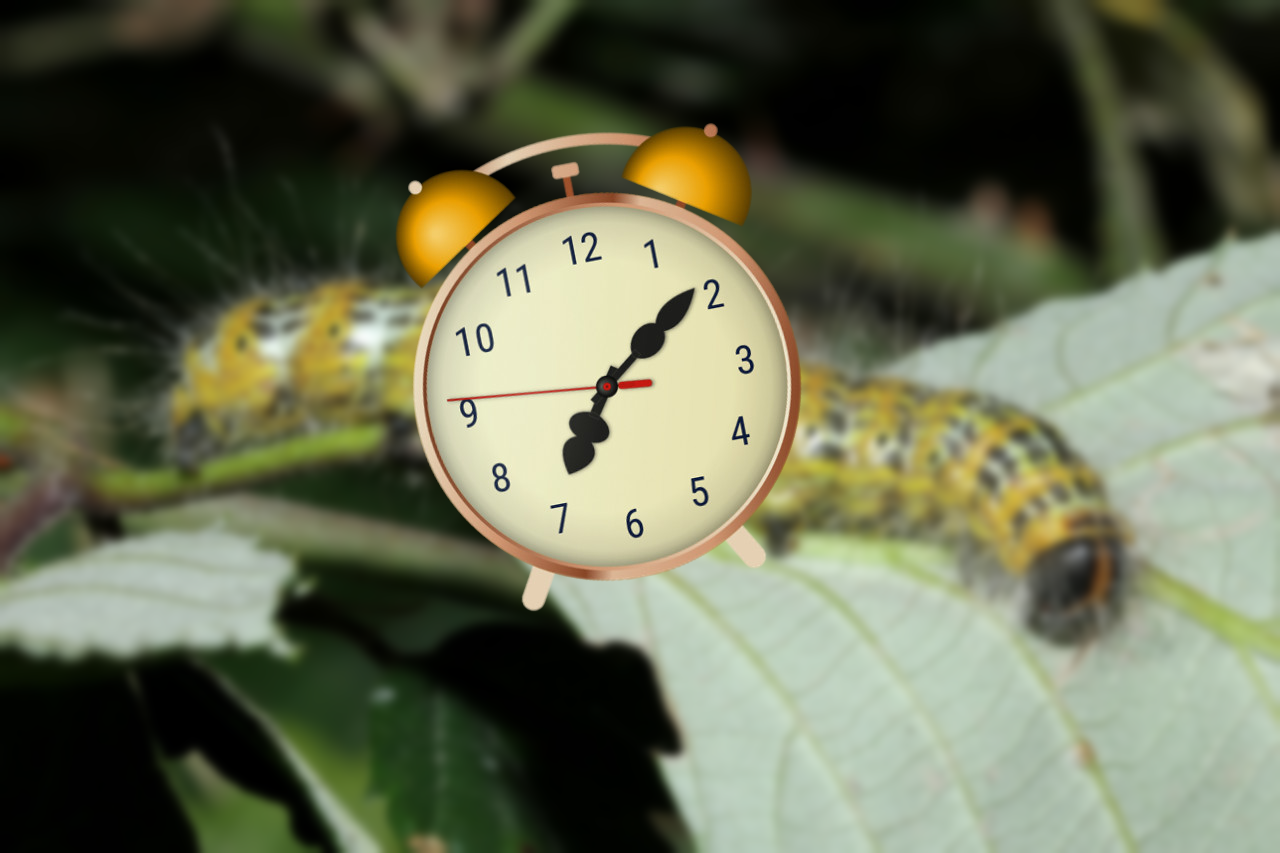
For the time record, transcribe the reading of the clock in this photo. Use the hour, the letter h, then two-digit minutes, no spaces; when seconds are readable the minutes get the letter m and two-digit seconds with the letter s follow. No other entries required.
7h08m46s
